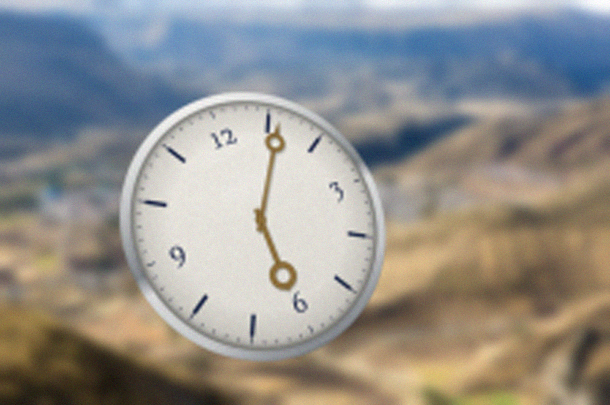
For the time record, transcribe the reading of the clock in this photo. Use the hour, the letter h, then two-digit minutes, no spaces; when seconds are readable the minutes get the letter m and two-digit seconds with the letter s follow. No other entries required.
6h06
